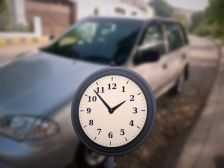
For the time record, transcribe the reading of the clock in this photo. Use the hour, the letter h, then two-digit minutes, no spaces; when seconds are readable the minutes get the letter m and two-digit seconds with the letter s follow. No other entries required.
1h53
